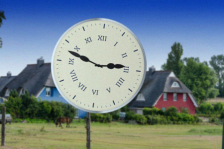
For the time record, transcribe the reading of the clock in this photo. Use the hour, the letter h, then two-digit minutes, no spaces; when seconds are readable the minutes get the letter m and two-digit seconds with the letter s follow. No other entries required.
2h48
